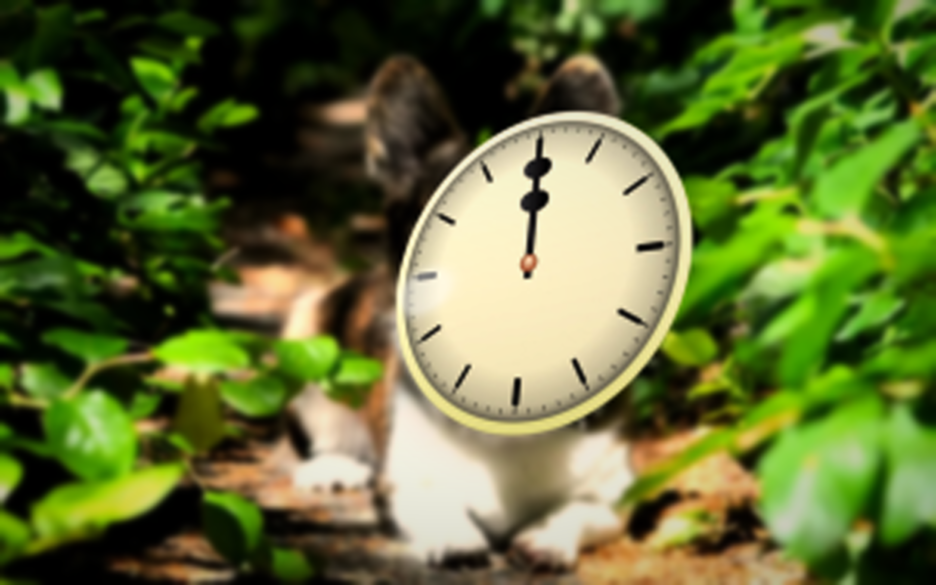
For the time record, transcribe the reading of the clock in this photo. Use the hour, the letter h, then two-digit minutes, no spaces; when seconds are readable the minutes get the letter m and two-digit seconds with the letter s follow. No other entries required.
12h00
